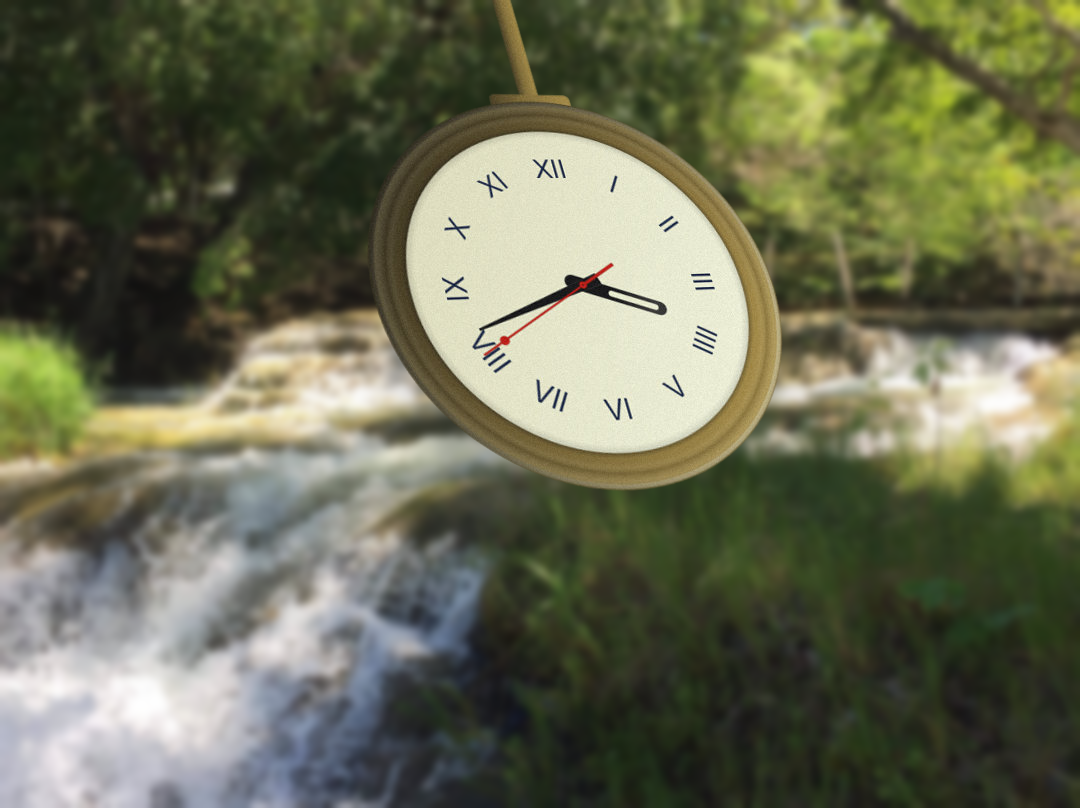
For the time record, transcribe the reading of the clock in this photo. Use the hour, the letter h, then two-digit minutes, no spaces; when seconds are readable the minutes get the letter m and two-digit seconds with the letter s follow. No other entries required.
3h41m40s
